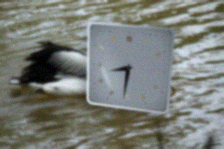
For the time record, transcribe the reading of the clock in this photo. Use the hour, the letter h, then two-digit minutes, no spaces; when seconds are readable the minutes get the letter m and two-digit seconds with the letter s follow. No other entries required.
8h31
